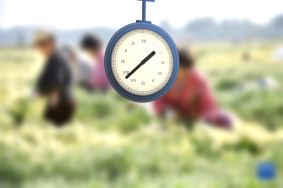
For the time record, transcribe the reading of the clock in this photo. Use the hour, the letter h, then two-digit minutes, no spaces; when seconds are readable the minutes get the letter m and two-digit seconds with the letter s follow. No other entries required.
1h38
